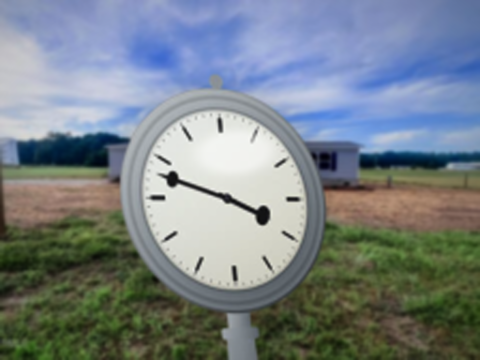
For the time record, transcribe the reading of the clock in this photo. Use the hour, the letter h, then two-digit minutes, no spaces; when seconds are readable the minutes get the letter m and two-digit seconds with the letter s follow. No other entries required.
3h48
